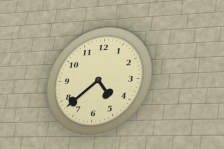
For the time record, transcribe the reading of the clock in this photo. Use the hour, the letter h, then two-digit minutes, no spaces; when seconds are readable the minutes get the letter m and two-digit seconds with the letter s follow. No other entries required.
4h38
